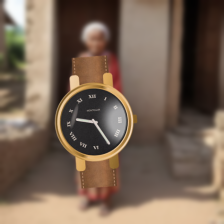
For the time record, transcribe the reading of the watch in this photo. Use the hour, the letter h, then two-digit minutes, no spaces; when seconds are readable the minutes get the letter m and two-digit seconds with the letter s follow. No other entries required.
9h25
